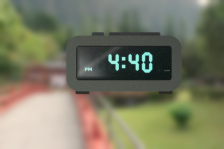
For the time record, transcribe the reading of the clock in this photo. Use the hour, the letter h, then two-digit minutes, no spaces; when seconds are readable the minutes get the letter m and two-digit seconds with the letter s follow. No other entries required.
4h40
